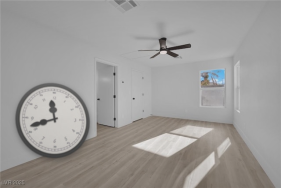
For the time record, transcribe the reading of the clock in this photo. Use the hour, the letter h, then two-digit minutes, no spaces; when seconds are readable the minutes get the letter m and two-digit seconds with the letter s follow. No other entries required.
11h42
